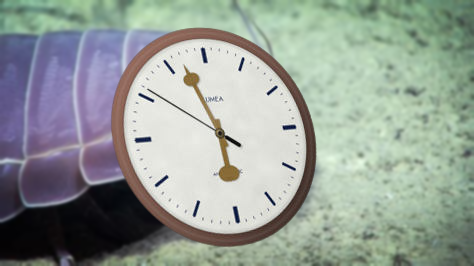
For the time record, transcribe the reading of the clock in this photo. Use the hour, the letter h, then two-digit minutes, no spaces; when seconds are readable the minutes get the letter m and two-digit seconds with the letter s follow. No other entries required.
5h56m51s
